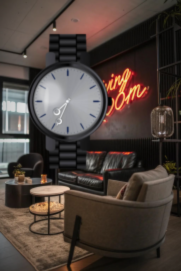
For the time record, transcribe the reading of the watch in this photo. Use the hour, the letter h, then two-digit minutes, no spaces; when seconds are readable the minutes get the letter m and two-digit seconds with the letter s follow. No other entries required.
7h34
